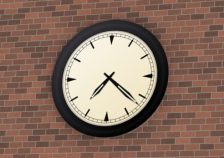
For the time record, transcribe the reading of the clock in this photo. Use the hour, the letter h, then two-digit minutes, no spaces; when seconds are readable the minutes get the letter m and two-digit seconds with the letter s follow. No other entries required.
7h22
